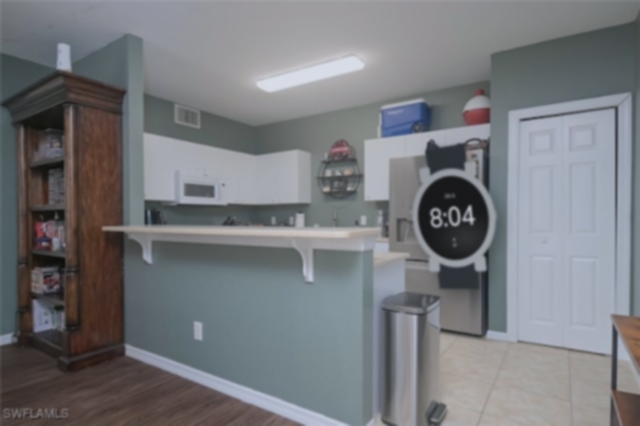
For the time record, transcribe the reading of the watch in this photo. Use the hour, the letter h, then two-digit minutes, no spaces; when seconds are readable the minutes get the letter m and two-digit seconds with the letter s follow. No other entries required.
8h04
